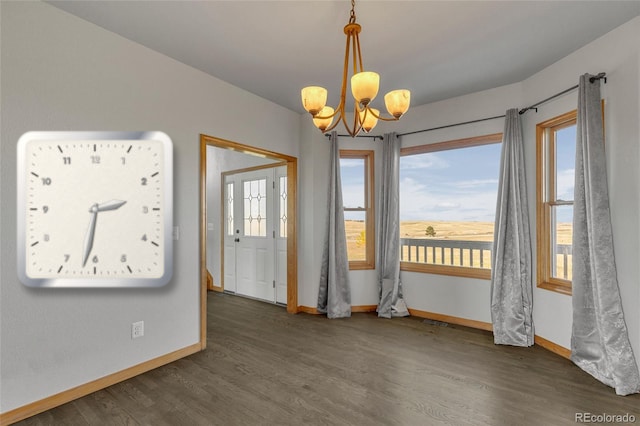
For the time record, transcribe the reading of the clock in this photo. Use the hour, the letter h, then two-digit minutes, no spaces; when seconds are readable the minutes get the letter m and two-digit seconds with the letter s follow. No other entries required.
2h32
